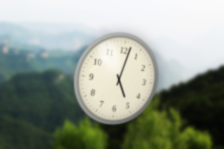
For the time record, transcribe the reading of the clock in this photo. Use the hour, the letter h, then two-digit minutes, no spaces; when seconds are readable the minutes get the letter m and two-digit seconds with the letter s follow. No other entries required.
5h02
